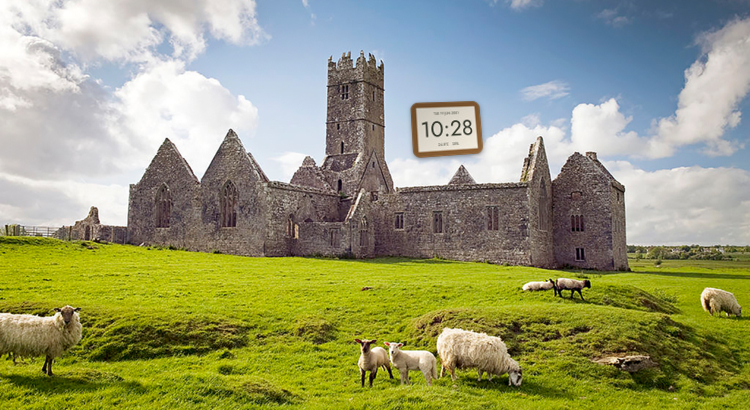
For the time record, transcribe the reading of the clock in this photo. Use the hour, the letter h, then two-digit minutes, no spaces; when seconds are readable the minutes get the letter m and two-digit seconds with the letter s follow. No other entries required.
10h28
